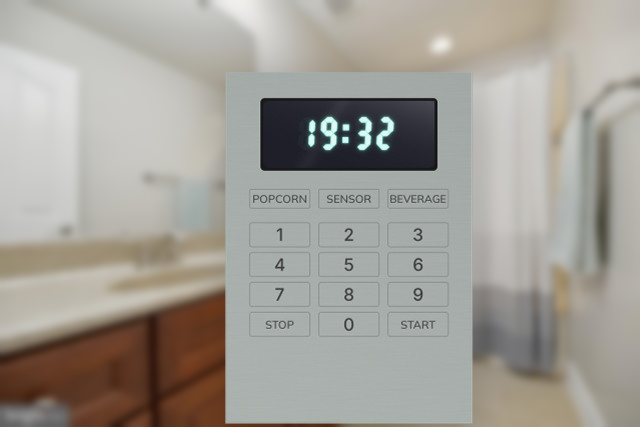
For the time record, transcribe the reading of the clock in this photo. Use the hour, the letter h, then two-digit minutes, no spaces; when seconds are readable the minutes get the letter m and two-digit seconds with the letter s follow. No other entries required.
19h32
